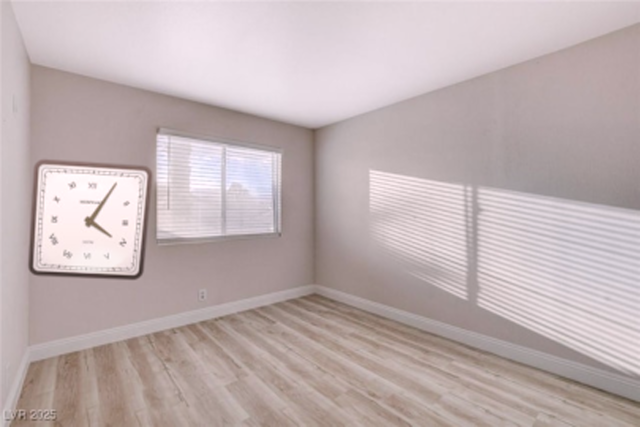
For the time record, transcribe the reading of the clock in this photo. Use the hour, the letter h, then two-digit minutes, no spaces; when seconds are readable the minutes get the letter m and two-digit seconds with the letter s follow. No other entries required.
4h05
